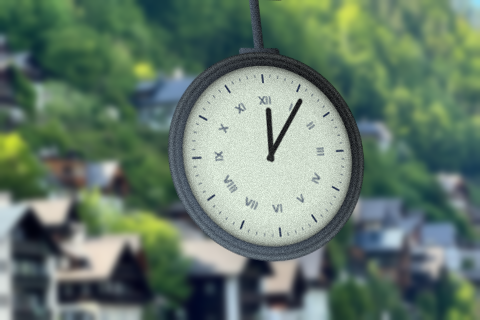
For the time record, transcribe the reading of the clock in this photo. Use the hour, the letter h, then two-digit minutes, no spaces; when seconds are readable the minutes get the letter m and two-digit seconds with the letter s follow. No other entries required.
12h06
